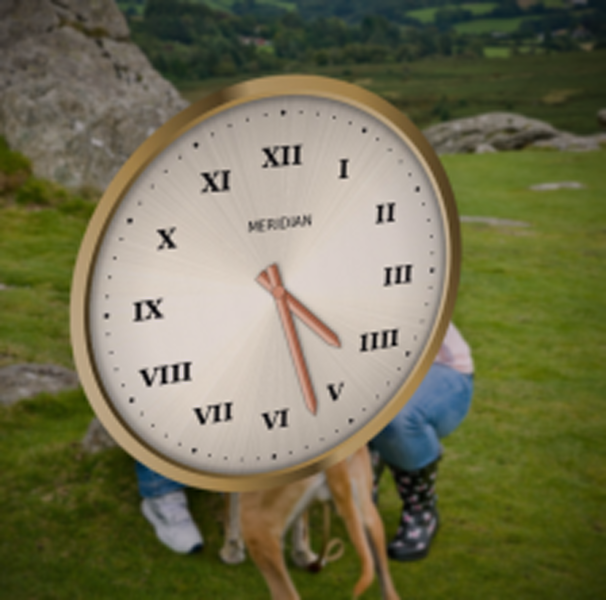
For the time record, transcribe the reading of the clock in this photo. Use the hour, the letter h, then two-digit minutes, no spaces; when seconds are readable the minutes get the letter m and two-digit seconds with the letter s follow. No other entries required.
4h27
